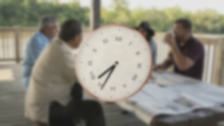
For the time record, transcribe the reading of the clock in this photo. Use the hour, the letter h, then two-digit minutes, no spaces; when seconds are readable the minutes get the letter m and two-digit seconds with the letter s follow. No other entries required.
7h34
